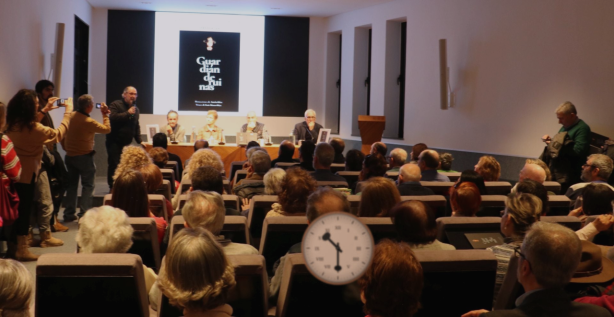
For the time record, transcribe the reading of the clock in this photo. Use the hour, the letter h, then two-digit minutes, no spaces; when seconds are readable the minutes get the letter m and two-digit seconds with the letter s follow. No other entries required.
10h30
